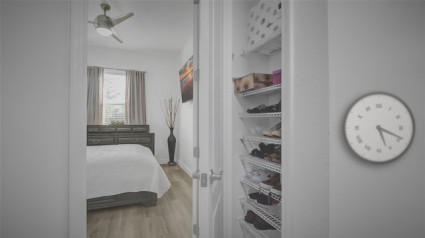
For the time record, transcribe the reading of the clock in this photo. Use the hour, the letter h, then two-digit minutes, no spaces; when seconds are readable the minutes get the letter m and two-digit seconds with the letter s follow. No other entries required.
5h19
